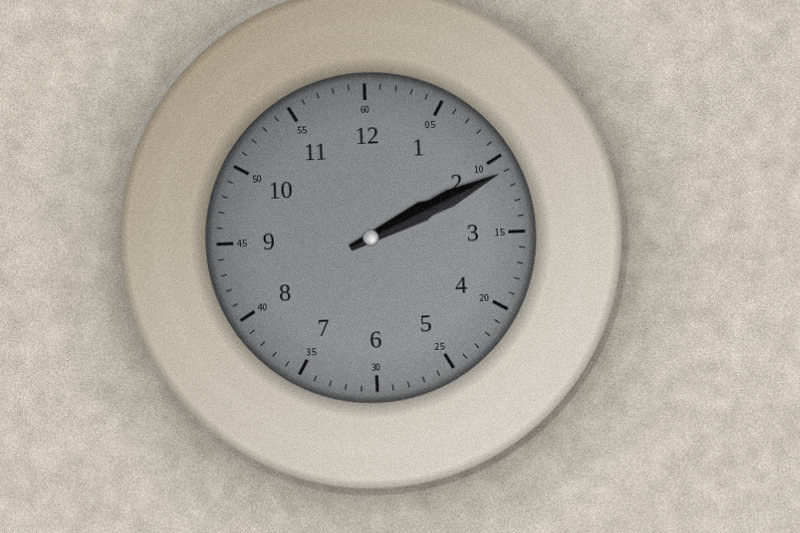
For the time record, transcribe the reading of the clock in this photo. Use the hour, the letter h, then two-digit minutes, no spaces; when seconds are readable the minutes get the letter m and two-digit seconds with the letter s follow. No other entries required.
2h11
